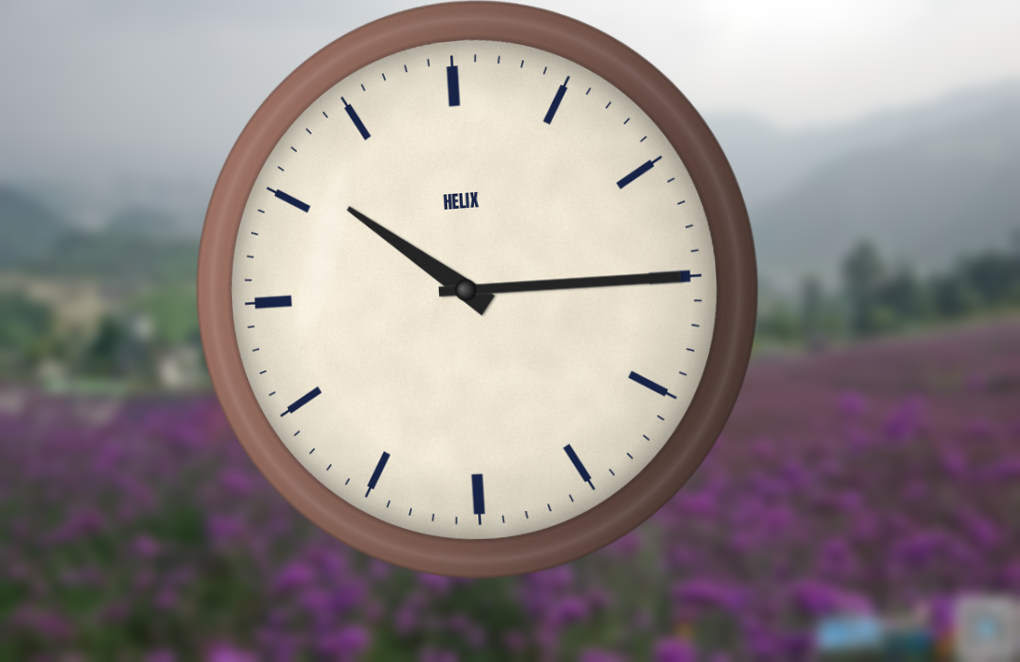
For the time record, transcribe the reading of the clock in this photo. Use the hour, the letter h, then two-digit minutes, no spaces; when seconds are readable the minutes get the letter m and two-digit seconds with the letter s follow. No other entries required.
10h15
